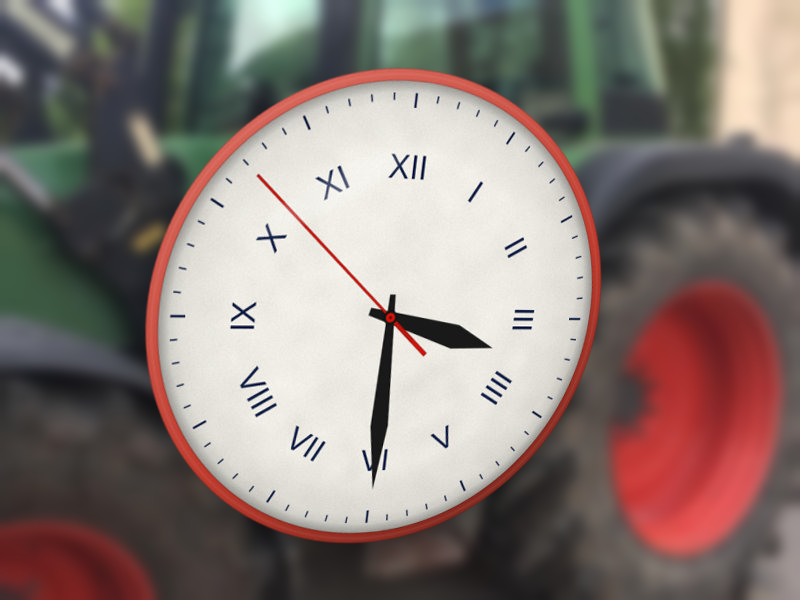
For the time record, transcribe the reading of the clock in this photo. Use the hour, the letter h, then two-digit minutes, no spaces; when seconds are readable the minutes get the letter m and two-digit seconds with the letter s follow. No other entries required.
3h29m52s
